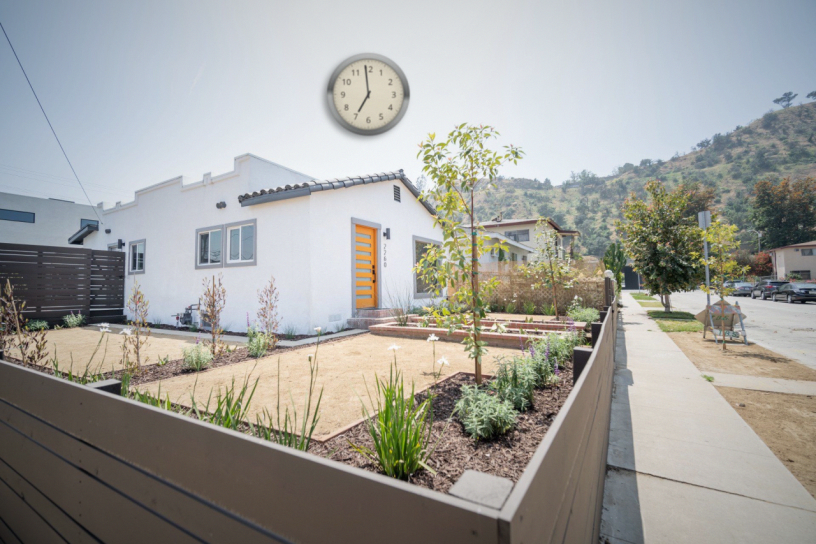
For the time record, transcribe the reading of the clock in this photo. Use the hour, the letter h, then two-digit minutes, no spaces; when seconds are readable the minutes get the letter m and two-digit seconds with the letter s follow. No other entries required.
6h59
